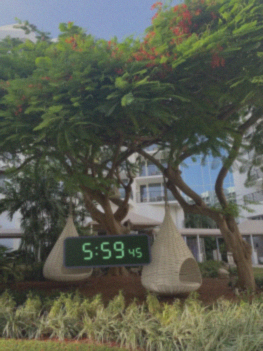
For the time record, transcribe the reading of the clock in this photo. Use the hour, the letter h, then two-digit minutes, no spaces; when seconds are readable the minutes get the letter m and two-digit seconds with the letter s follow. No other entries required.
5h59m45s
